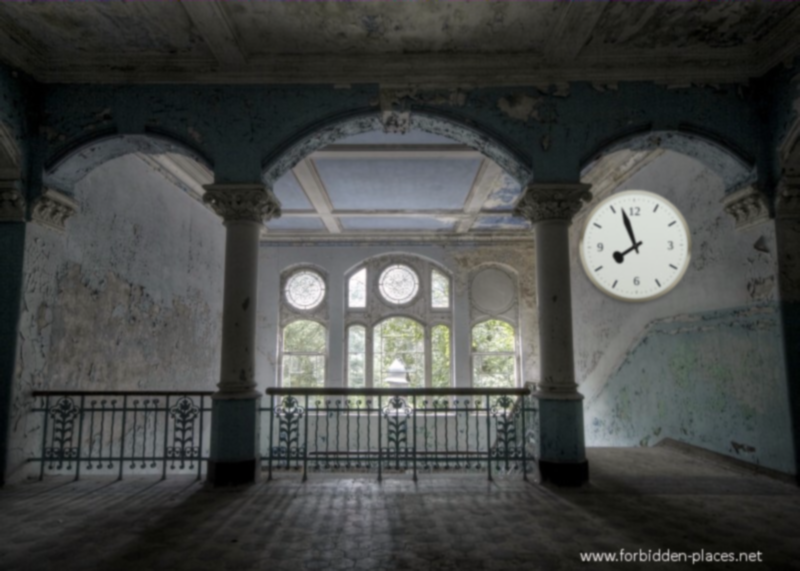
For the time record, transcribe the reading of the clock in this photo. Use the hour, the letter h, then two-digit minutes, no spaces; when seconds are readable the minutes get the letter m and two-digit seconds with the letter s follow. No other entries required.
7h57
